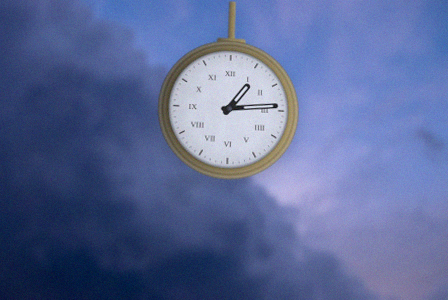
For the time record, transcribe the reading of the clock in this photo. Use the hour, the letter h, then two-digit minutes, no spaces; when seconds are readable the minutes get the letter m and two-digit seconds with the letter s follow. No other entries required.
1h14
